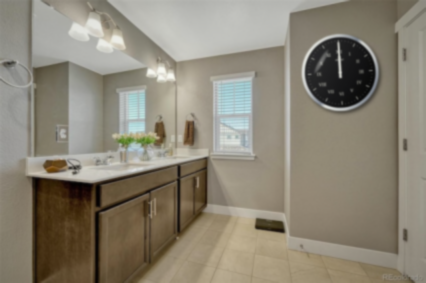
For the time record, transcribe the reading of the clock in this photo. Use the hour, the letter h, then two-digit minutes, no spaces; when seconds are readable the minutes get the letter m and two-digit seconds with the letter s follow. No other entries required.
12h00
